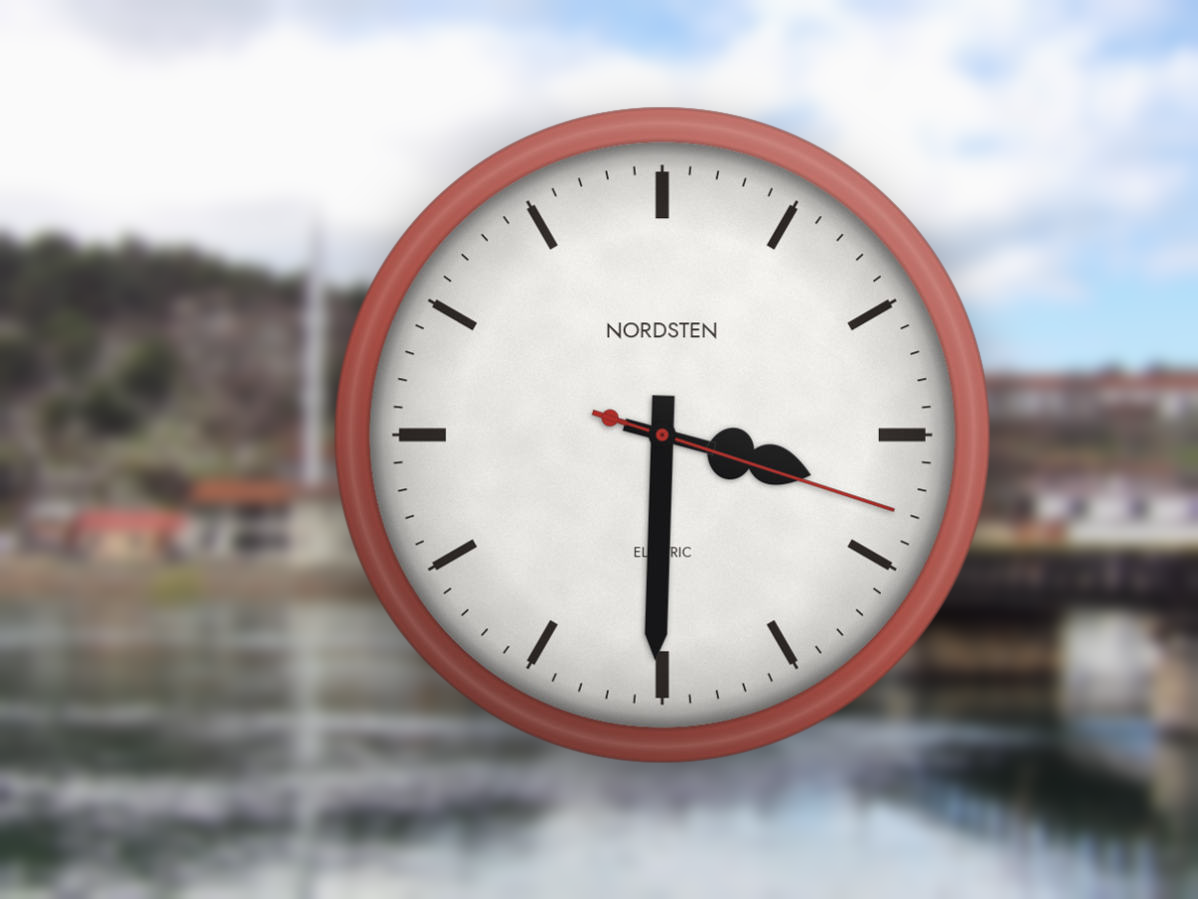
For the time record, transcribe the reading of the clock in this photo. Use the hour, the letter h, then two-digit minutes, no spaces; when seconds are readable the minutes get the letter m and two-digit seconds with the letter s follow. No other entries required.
3h30m18s
